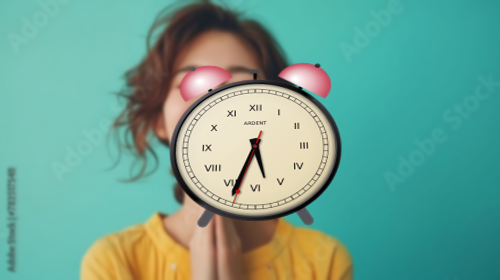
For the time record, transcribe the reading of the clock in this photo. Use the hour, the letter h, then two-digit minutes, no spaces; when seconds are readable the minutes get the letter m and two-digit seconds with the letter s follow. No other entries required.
5h33m33s
